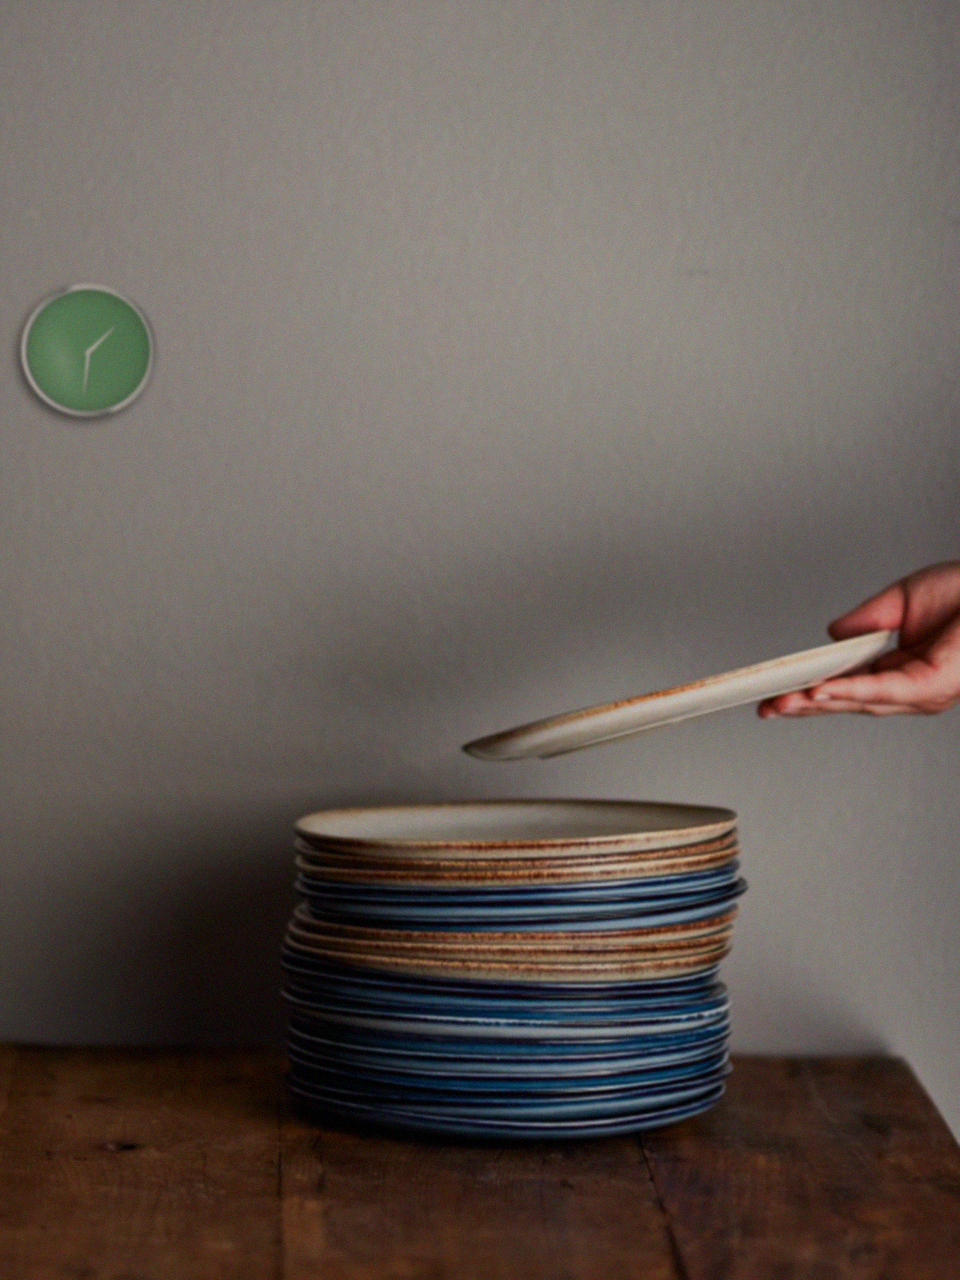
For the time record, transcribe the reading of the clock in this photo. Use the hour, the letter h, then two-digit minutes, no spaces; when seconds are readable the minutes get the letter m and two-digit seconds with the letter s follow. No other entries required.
1h31
